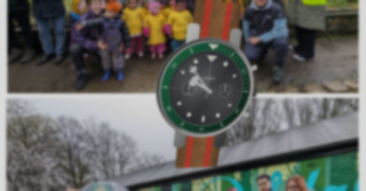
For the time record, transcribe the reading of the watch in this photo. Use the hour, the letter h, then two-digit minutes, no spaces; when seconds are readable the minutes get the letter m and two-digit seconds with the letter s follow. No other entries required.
9h53
